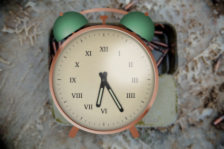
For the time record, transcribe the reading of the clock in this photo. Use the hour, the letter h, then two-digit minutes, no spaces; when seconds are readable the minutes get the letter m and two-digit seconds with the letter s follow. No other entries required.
6h25
